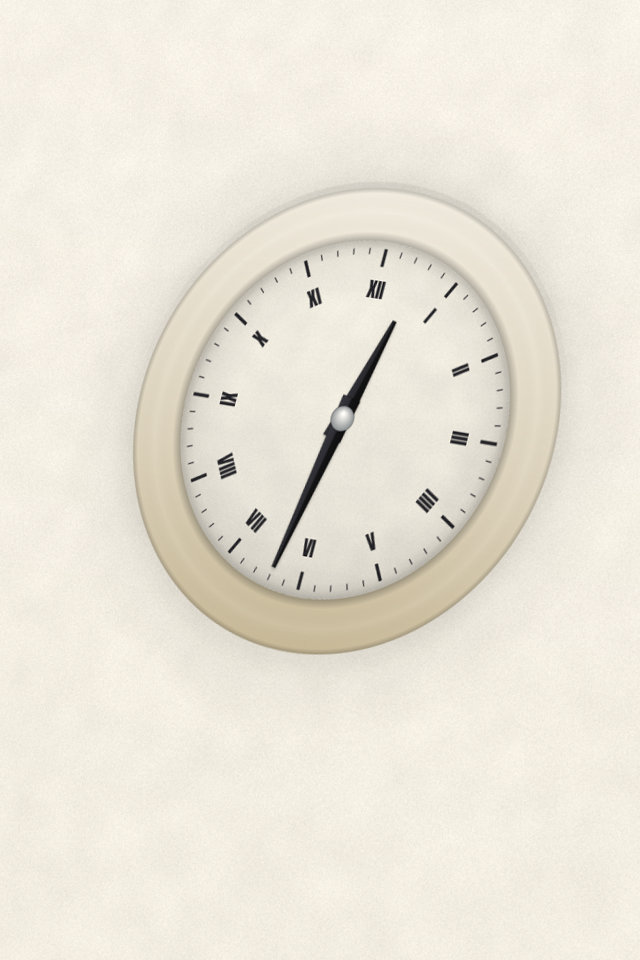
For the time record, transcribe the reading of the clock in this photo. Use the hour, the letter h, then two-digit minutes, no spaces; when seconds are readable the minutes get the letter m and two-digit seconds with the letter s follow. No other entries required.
12h32
